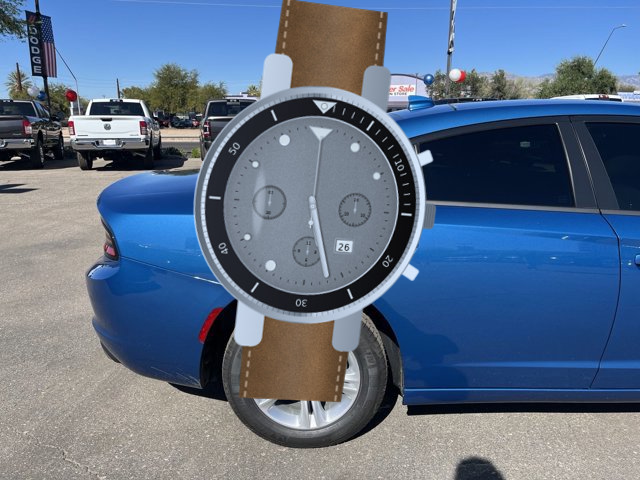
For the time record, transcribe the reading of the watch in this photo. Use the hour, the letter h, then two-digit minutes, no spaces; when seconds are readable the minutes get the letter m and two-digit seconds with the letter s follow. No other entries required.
5h27
